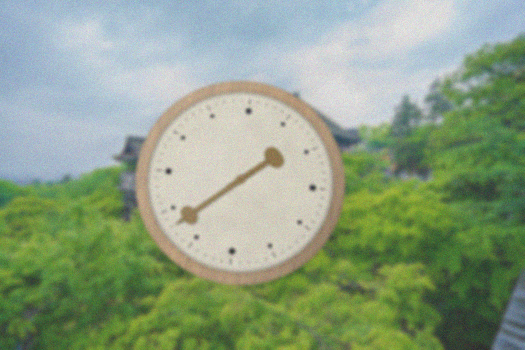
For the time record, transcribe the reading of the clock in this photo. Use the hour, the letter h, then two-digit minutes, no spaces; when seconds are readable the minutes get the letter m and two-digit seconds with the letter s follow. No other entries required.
1h38
